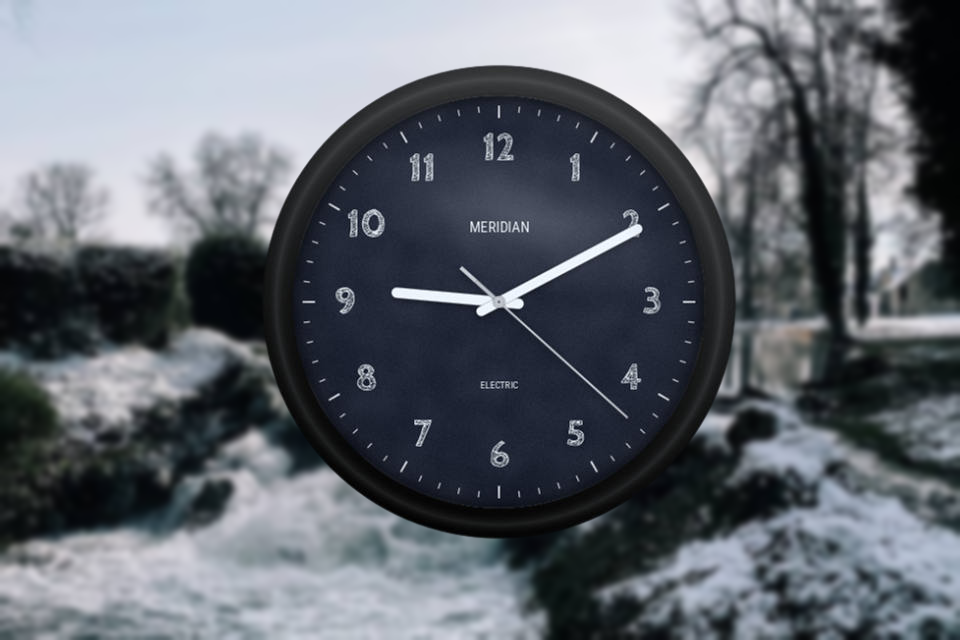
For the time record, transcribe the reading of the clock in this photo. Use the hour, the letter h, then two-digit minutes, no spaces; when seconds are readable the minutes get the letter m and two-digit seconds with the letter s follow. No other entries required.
9h10m22s
